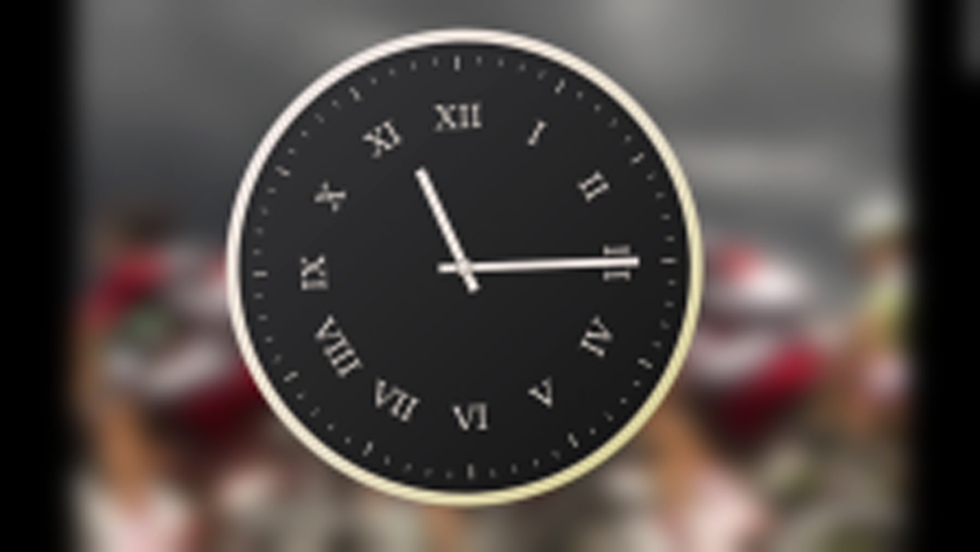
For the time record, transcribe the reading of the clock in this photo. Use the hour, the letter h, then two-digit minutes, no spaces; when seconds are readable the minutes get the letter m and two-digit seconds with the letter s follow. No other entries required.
11h15
